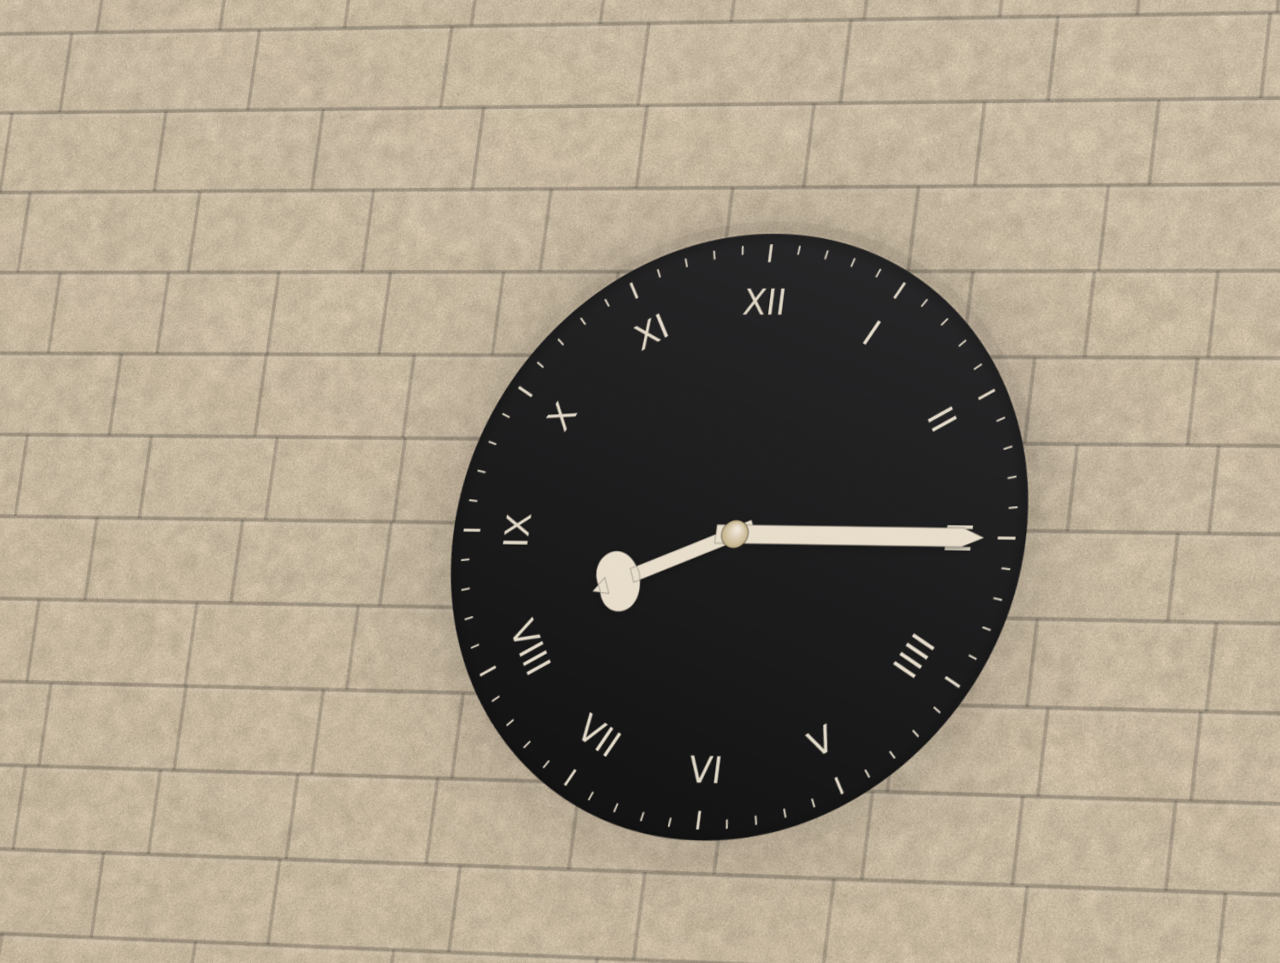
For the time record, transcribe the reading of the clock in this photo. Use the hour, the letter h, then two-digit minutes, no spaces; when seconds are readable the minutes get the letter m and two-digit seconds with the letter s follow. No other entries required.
8h15
